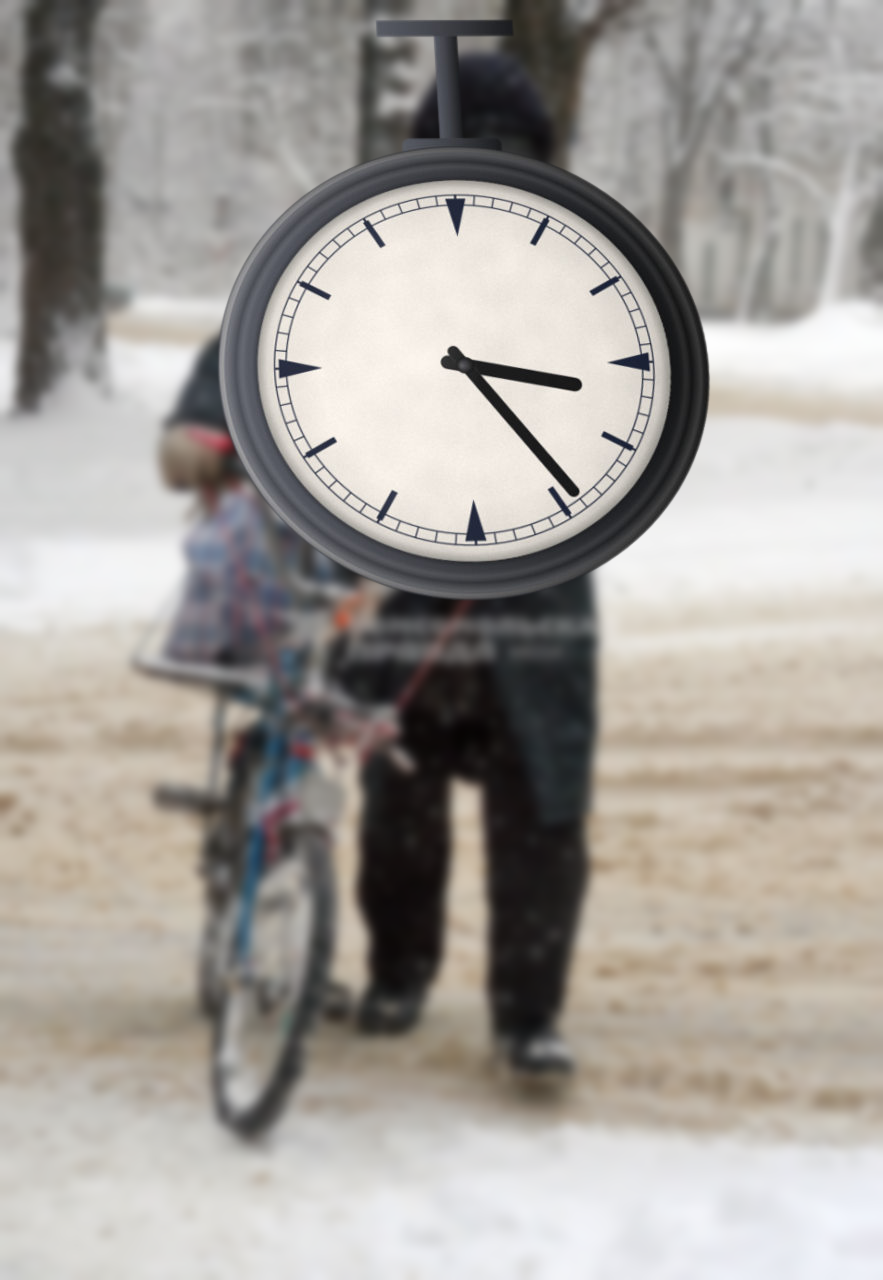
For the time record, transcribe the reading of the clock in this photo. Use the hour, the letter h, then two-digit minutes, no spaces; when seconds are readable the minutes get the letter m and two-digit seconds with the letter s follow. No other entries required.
3h24
